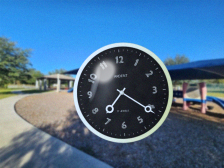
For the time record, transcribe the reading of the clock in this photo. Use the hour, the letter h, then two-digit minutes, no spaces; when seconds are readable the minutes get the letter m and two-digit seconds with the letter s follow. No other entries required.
7h21
